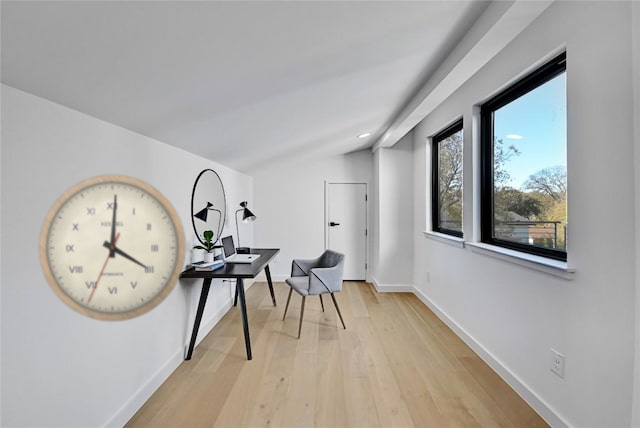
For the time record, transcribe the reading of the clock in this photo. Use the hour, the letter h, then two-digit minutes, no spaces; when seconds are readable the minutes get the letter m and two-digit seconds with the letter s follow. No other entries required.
4h00m34s
